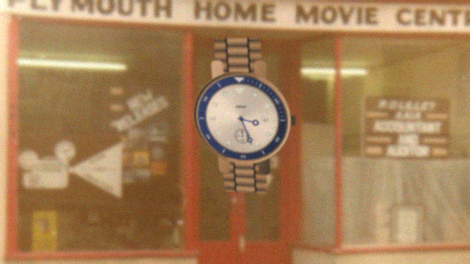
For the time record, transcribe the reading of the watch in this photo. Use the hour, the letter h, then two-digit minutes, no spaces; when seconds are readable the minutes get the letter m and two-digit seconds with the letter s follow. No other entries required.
3h27
